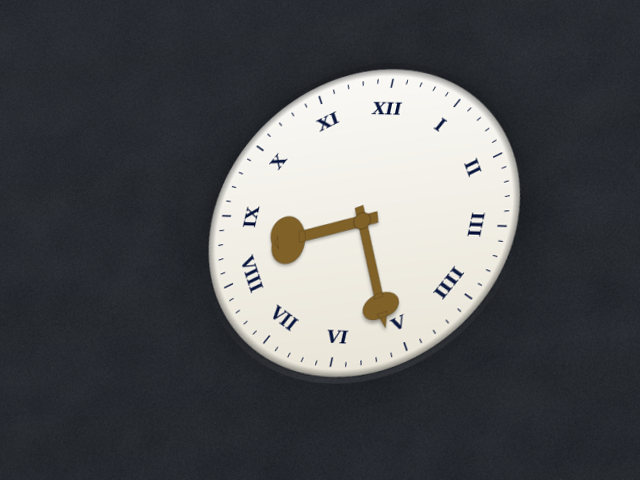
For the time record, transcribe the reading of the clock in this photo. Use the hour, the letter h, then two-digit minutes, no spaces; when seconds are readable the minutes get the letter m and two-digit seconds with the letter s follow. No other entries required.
8h26
